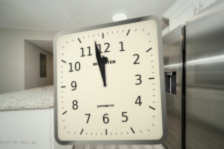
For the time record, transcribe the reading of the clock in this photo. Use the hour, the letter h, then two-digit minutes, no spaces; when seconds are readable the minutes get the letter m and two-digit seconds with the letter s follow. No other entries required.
11h58
